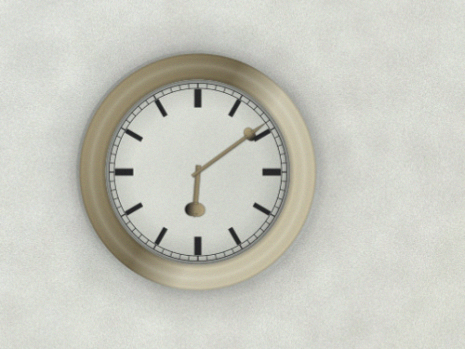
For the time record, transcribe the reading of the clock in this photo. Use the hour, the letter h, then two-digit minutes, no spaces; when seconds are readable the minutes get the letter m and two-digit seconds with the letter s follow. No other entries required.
6h09
